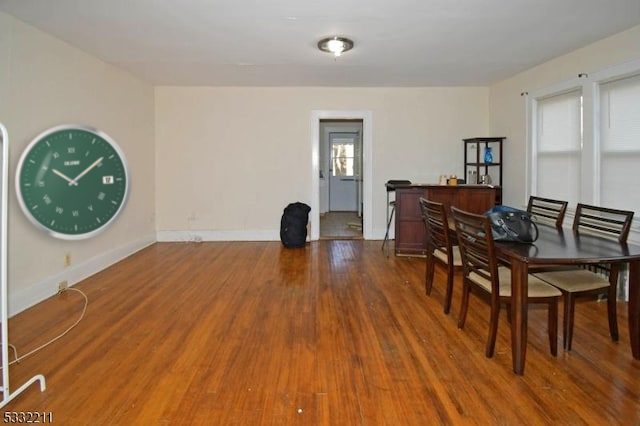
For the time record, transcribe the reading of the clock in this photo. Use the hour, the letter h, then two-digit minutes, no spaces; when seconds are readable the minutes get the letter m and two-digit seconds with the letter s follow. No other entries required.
10h09
